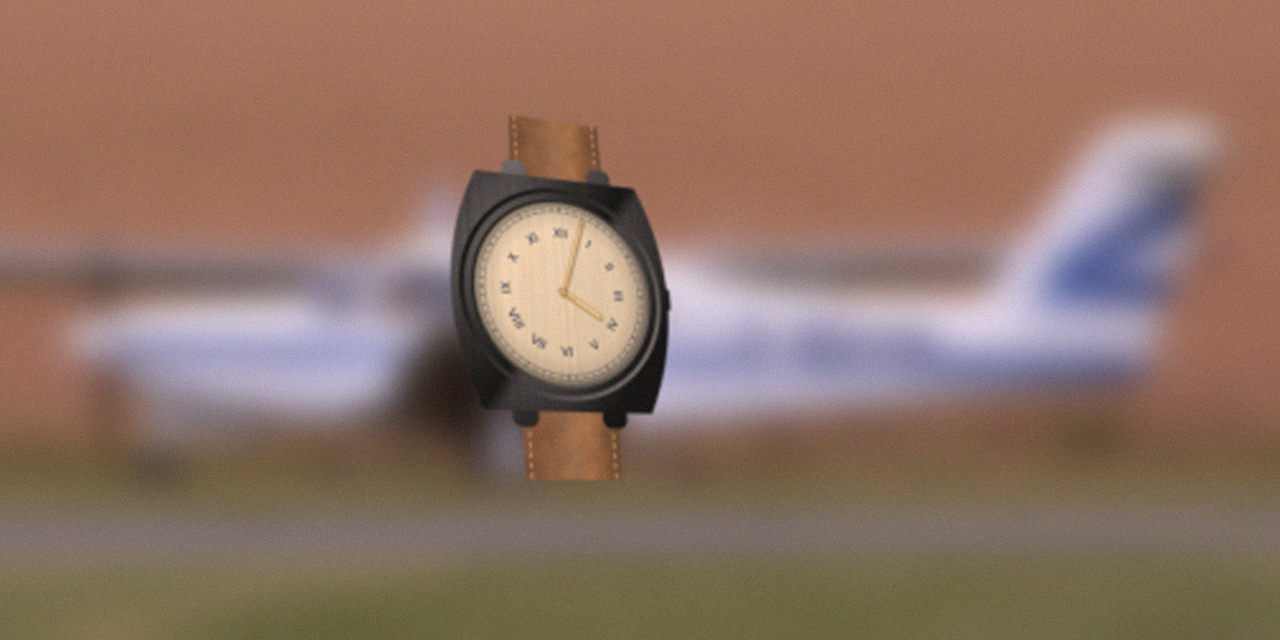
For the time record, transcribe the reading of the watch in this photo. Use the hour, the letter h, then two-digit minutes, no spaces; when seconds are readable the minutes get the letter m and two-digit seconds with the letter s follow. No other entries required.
4h03
